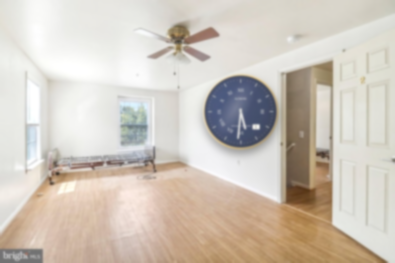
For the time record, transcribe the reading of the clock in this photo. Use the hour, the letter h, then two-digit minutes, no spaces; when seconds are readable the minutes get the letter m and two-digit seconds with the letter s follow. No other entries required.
5h31
